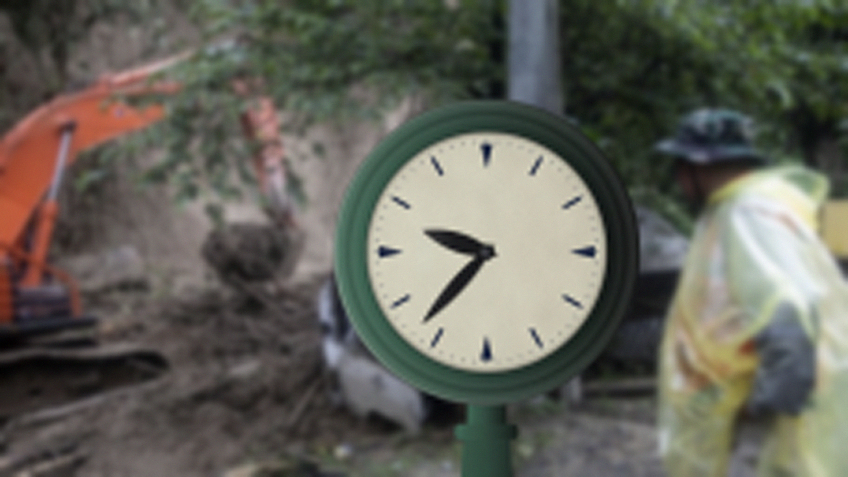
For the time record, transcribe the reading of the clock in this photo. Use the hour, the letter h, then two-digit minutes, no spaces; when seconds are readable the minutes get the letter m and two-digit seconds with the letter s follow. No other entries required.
9h37
